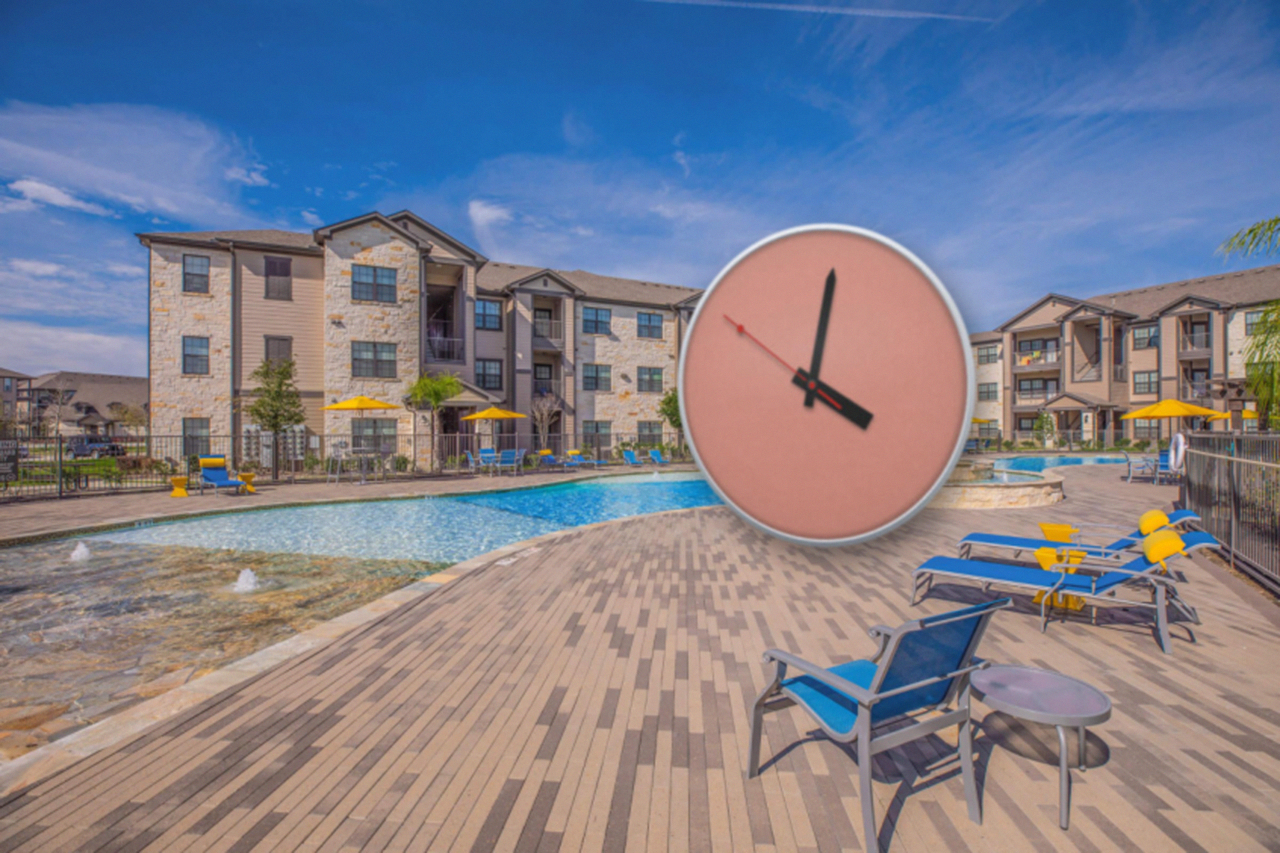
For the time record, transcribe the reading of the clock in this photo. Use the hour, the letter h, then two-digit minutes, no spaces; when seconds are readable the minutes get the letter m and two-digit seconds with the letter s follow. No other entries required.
4h01m51s
